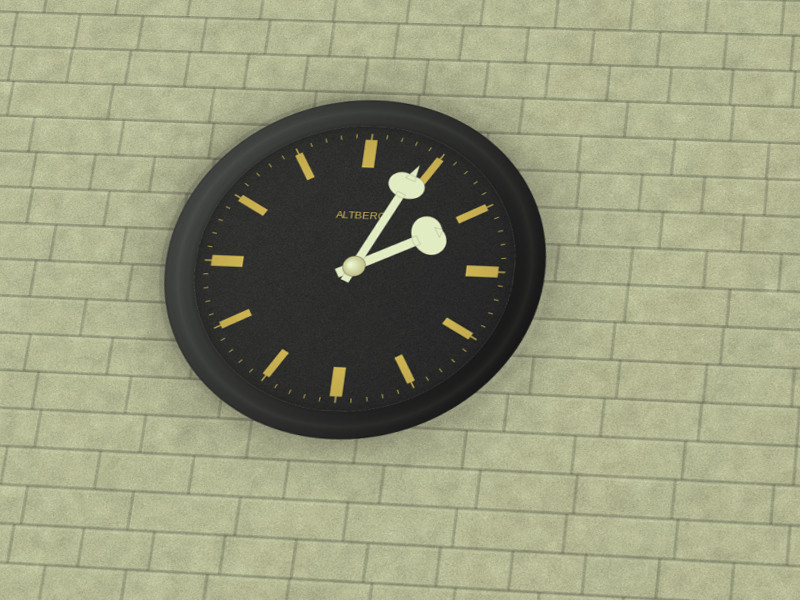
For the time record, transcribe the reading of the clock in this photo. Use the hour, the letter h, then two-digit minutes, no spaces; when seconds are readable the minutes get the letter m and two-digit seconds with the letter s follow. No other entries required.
2h04
